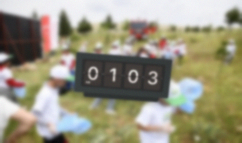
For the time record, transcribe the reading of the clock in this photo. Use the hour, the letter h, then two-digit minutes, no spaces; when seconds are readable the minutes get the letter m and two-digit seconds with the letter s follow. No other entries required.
1h03
